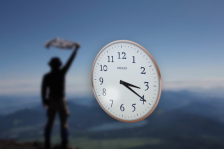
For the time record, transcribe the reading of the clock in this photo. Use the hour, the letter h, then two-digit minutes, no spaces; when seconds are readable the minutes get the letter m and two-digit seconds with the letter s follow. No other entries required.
3h20
